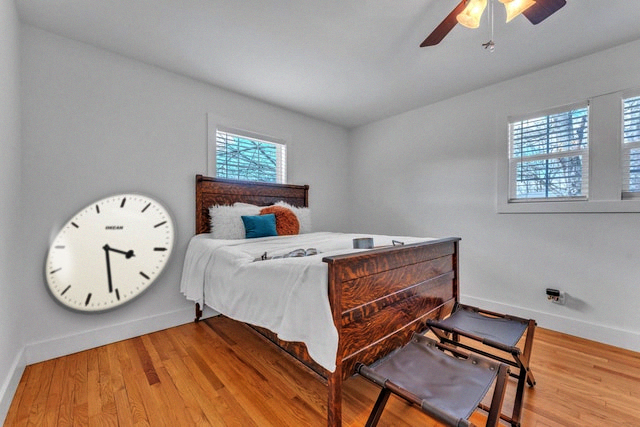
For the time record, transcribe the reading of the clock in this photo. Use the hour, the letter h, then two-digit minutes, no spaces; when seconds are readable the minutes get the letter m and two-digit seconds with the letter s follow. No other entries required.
3h26
